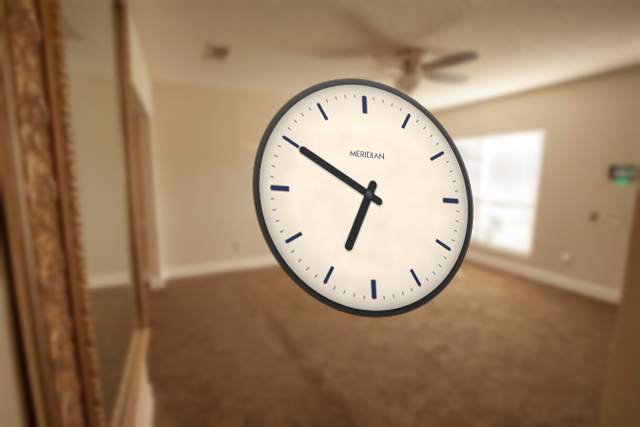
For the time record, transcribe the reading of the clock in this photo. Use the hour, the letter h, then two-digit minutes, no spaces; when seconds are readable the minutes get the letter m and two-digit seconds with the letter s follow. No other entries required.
6h50
